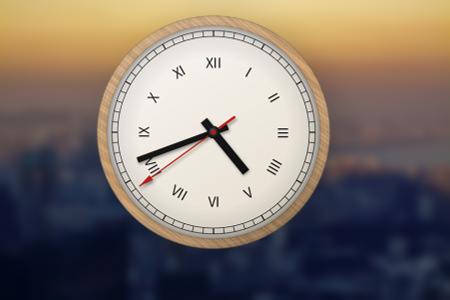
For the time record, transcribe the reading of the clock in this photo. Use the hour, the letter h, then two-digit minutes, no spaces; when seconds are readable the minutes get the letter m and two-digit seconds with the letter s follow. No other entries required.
4h41m39s
